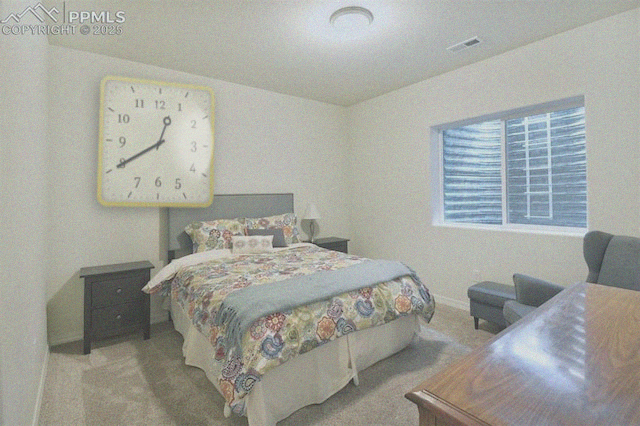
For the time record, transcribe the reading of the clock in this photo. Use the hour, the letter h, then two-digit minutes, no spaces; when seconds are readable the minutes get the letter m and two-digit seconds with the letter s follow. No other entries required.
12h40
